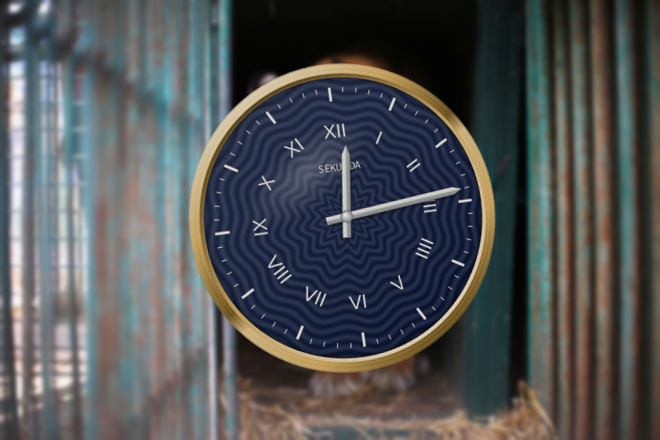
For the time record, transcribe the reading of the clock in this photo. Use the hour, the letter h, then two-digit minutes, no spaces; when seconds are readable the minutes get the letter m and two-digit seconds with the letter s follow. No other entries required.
12h14
